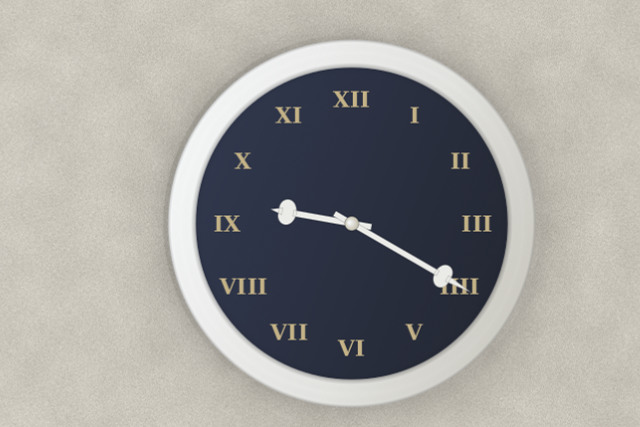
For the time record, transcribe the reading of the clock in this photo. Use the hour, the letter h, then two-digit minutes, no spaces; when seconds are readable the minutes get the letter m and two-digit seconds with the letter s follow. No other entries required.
9h20
